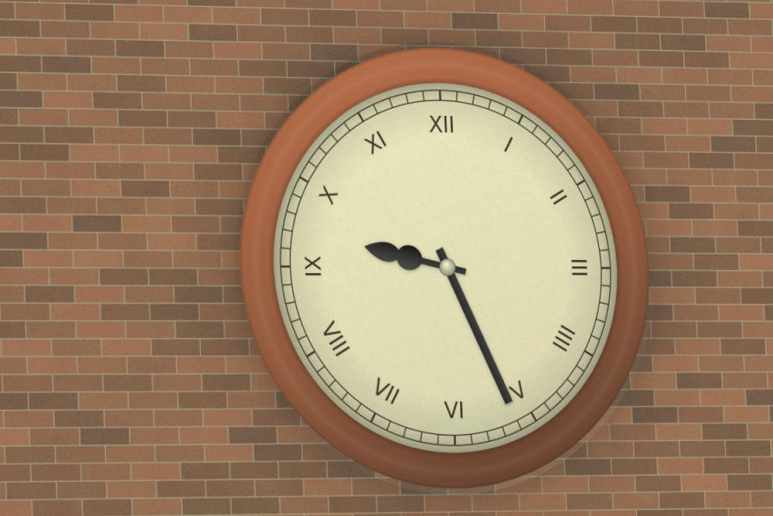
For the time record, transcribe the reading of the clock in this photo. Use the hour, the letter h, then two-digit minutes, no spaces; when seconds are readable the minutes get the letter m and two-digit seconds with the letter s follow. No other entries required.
9h26
